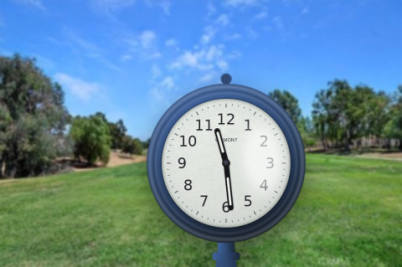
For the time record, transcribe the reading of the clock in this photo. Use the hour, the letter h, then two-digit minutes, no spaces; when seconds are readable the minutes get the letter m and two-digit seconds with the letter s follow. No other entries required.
11h29
